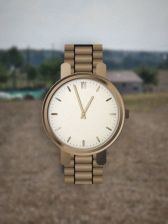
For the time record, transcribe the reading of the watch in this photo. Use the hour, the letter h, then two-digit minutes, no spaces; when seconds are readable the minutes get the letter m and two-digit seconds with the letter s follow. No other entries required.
12h57
